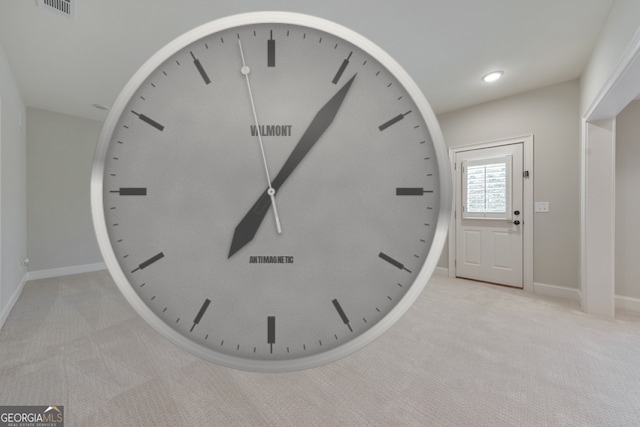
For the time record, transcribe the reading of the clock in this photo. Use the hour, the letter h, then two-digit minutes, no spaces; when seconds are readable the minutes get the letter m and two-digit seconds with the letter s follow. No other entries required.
7h05m58s
